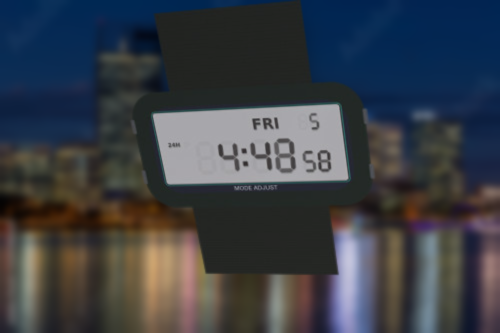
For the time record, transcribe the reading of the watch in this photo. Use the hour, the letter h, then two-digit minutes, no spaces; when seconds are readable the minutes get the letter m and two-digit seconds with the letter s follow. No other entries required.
4h48m58s
